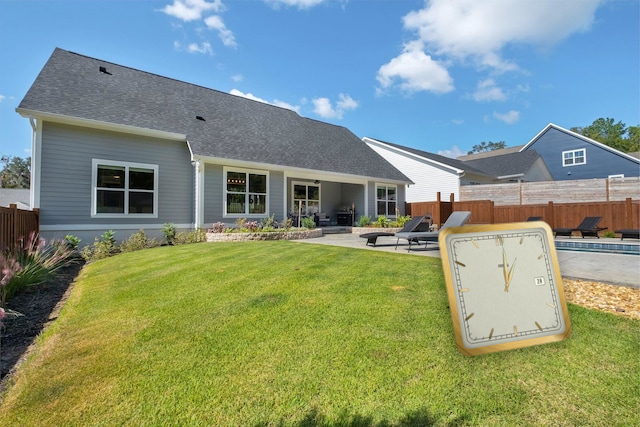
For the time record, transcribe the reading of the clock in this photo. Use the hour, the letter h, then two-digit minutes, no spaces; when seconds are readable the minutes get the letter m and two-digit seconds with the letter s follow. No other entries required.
1h01
